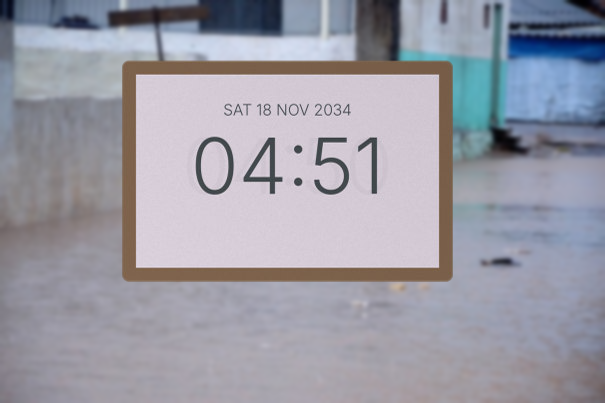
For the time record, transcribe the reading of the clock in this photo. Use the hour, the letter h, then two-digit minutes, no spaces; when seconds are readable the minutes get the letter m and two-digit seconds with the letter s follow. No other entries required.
4h51
